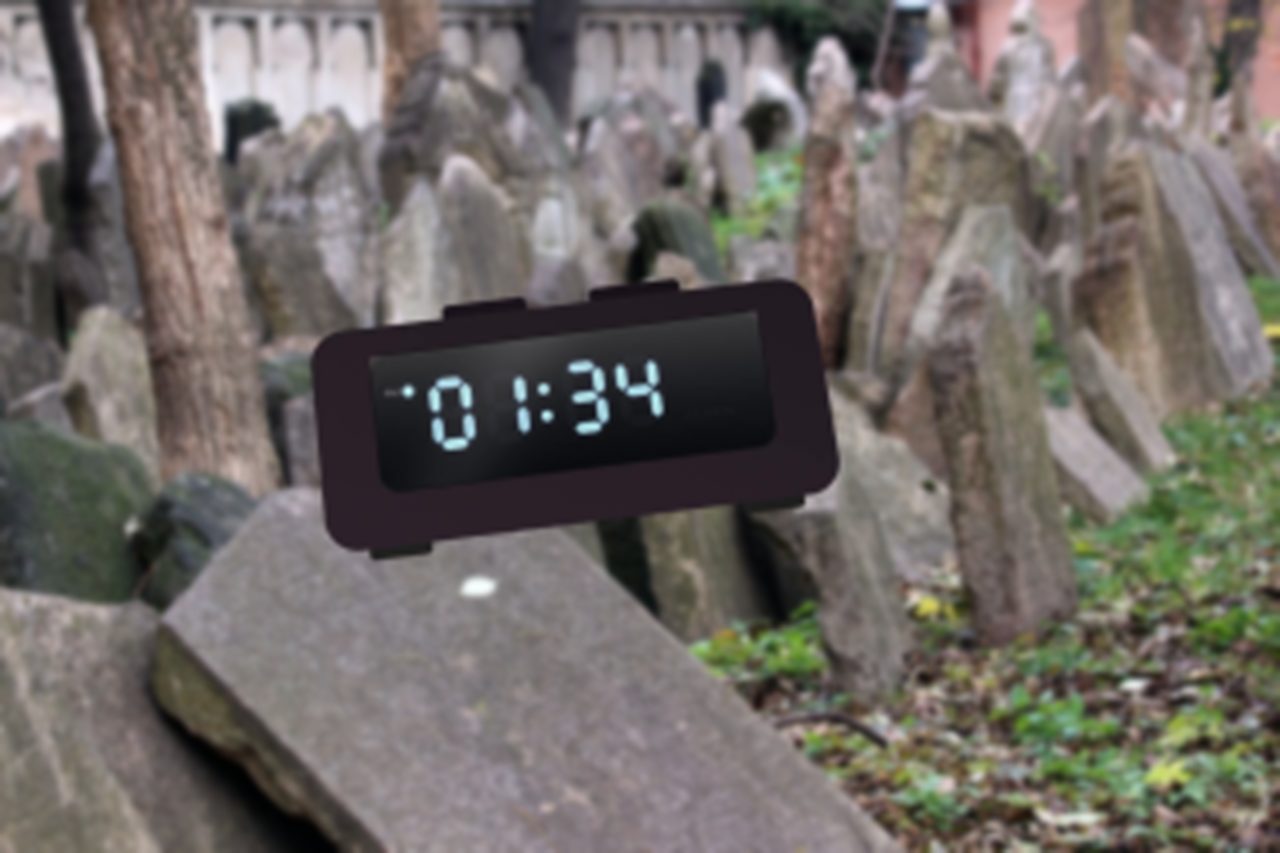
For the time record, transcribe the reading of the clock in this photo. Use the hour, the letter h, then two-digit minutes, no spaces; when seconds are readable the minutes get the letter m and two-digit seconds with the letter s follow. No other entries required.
1h34
